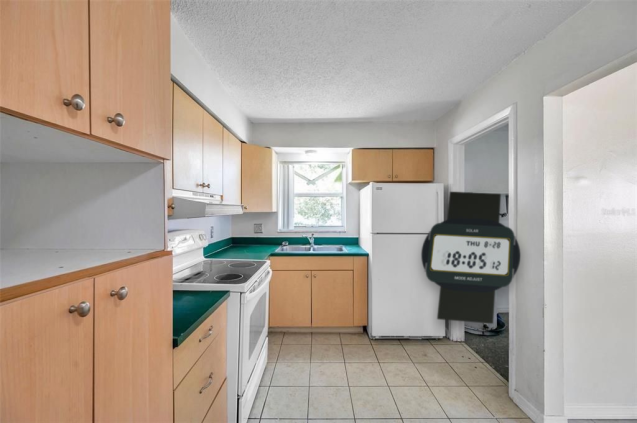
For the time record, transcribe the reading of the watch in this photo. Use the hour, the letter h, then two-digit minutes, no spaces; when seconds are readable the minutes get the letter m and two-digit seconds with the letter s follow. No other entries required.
18h05m12s
